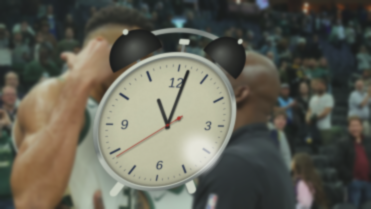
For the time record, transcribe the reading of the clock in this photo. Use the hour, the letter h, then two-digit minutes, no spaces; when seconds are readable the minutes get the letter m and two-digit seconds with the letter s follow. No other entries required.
11h01m39s
